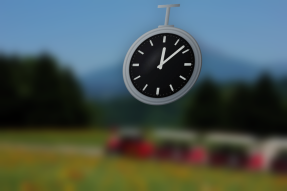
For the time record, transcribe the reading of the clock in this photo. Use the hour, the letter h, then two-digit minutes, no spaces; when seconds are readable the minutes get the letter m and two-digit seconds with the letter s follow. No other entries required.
12h08
